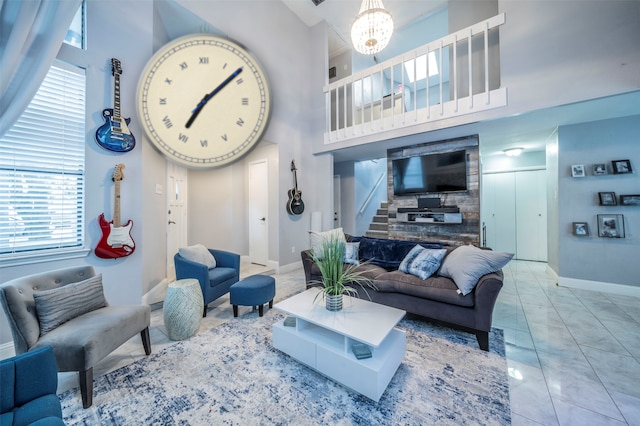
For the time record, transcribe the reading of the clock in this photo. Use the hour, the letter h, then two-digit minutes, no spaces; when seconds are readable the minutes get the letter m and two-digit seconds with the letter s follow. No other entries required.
7h08m08s
